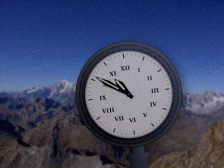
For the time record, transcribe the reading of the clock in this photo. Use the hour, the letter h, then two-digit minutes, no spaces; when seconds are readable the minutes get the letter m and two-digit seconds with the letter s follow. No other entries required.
10h51
